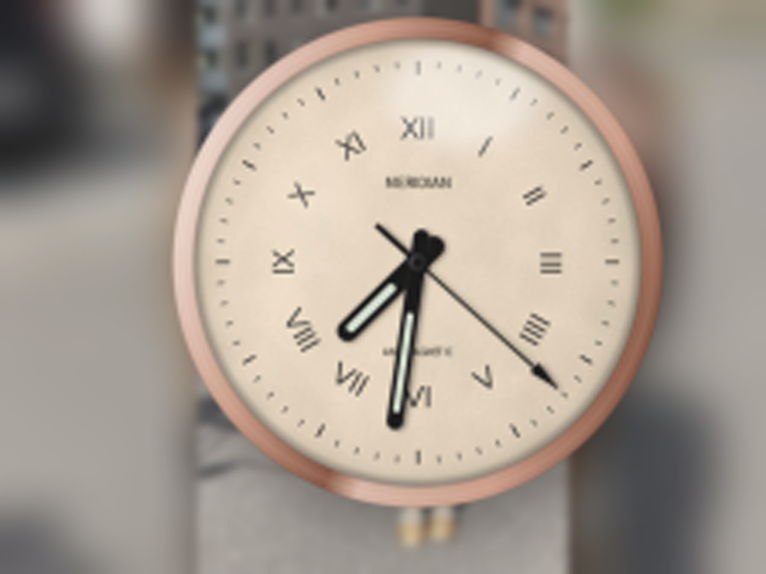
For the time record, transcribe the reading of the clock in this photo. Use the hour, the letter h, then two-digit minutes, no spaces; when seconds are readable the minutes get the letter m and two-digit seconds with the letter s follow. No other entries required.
7h31m22s
